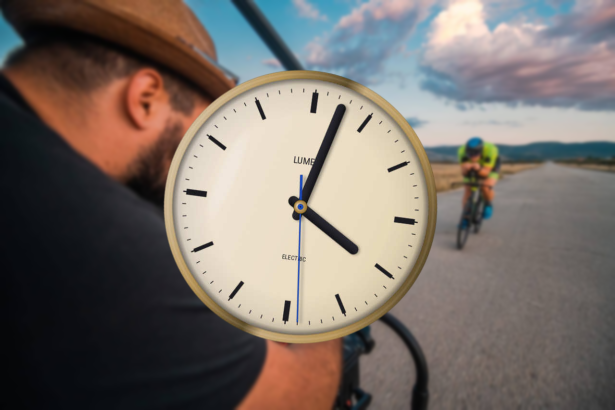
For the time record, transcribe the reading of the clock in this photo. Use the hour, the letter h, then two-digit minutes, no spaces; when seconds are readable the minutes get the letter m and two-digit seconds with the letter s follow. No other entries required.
4h02m29s
